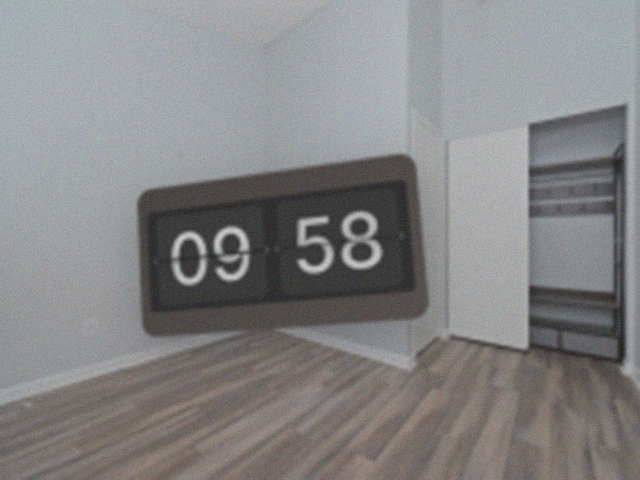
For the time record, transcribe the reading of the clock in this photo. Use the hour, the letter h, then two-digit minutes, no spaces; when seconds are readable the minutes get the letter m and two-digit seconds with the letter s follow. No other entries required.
9h58
